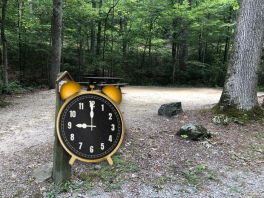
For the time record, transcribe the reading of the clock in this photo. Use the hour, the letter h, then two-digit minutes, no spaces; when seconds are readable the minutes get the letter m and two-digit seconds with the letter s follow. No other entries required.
9h00
